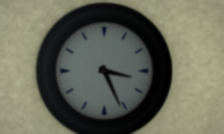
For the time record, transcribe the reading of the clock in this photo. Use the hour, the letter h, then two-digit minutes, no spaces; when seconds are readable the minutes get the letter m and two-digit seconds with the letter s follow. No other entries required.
3h26
